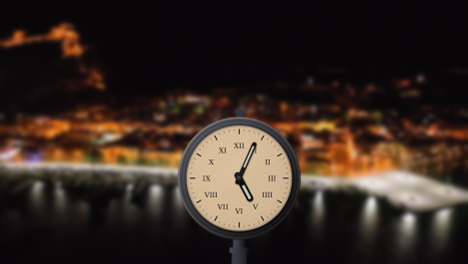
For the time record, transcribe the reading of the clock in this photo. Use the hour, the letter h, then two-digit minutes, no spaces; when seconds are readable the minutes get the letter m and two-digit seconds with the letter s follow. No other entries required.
5h04
